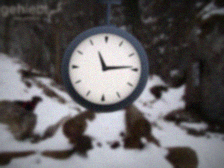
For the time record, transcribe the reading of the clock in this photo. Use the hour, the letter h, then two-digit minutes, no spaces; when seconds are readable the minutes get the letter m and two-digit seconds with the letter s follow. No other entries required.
11h14
